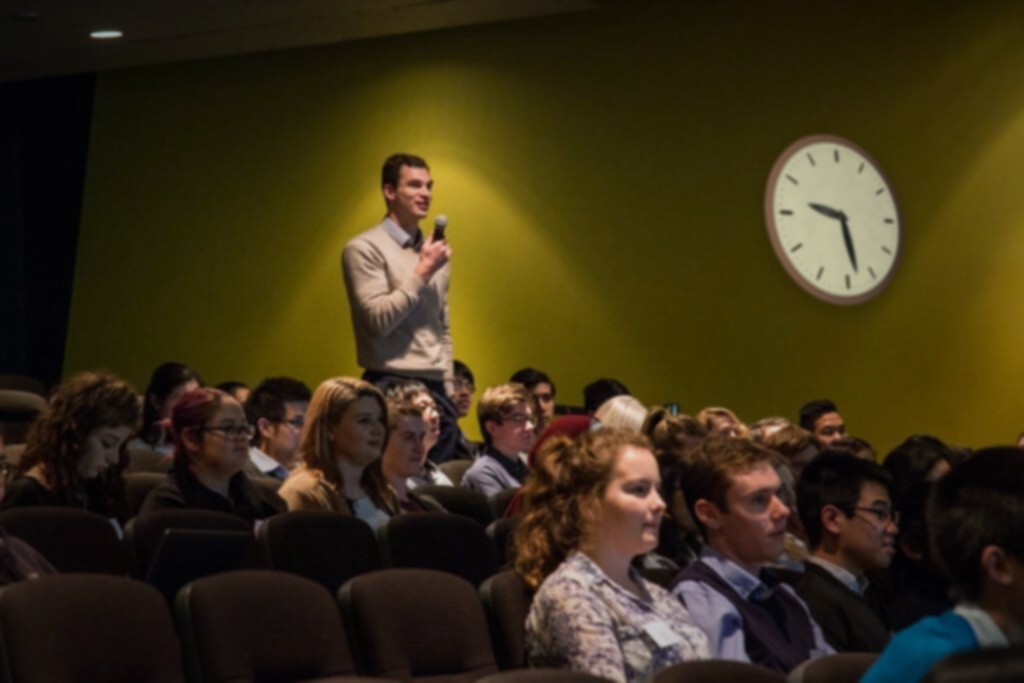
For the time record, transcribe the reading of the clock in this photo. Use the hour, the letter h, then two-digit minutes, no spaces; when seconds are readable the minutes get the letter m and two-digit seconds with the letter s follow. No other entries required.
9h28
